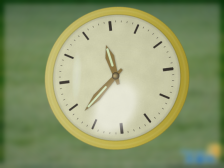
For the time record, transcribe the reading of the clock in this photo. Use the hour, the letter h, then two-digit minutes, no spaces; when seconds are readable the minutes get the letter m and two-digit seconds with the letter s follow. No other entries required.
11h38
